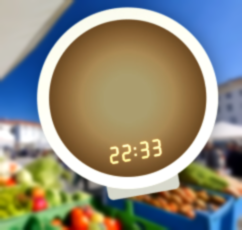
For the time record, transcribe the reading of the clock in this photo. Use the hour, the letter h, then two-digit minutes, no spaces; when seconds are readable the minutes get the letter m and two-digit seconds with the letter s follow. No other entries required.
22h33
